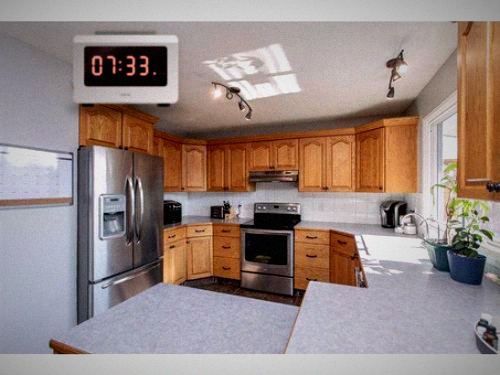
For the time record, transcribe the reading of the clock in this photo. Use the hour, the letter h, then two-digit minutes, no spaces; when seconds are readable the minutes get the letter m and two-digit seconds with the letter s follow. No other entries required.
7h33
